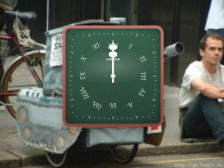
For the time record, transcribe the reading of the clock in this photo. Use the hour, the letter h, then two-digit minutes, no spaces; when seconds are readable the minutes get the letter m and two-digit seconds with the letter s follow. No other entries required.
12h00
